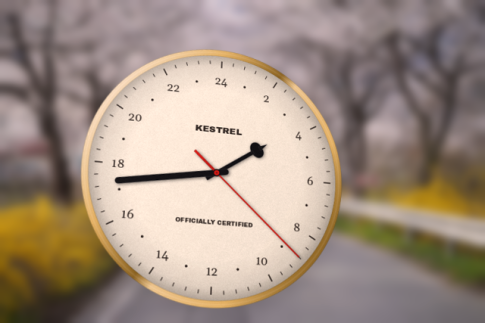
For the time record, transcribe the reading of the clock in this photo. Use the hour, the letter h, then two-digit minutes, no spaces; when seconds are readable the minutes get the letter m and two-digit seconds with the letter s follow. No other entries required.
3h43m22s
